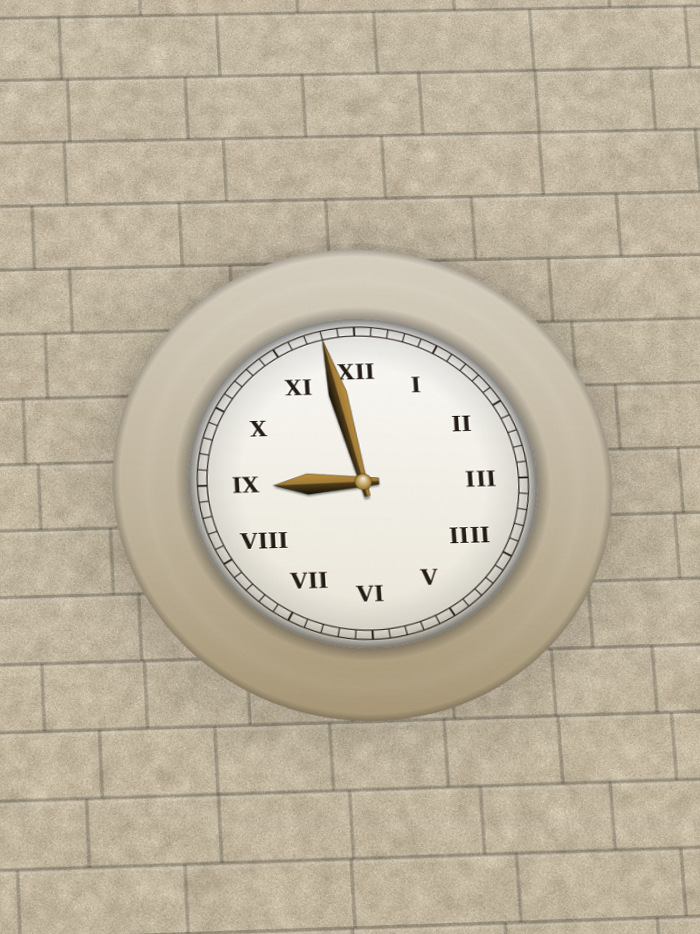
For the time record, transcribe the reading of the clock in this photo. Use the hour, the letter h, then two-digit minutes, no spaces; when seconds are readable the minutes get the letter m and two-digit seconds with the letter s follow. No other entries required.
8h58
